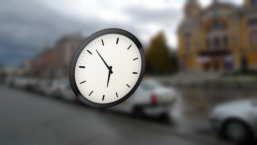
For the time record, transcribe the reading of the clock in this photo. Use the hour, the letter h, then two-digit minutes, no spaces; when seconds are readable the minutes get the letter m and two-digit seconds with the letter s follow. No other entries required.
5h52
